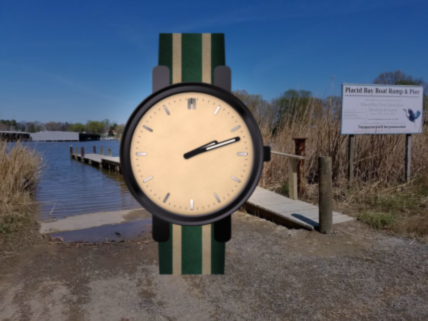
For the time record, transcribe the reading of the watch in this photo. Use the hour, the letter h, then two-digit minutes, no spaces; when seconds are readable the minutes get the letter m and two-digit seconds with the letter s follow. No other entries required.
2h12
